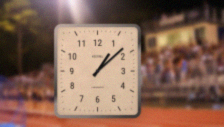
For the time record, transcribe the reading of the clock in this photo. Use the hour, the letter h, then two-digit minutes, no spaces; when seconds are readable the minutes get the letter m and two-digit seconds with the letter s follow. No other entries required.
1h08
